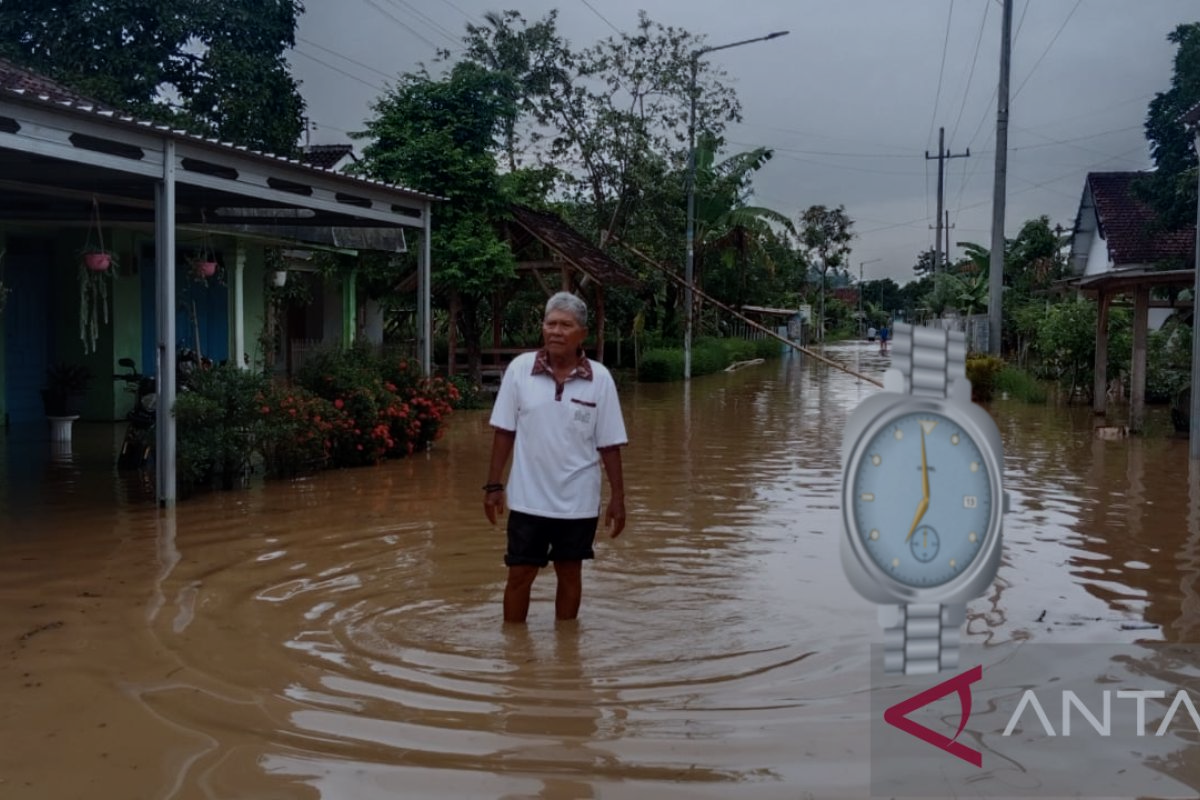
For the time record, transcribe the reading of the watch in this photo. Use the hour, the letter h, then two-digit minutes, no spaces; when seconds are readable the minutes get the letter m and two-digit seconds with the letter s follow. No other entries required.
6h59
